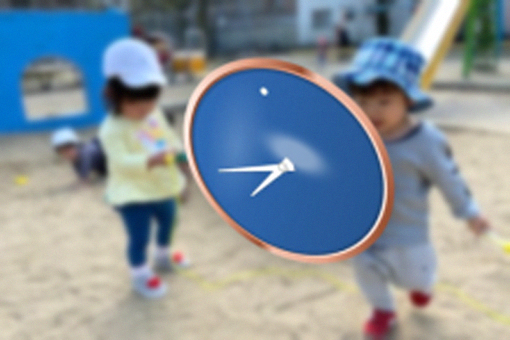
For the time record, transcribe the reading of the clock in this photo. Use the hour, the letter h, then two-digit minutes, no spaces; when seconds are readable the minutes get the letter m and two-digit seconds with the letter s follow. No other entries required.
7h44
